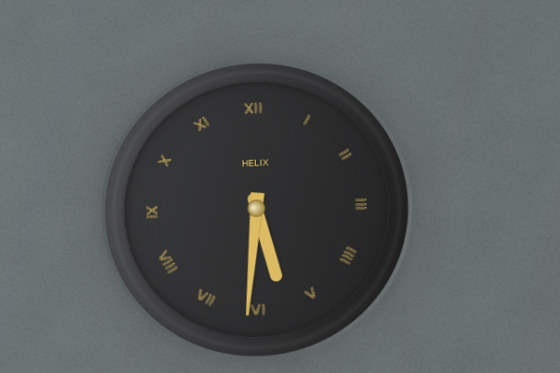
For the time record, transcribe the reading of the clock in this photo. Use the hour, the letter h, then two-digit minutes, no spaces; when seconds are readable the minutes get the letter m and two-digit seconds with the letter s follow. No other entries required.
5h31
